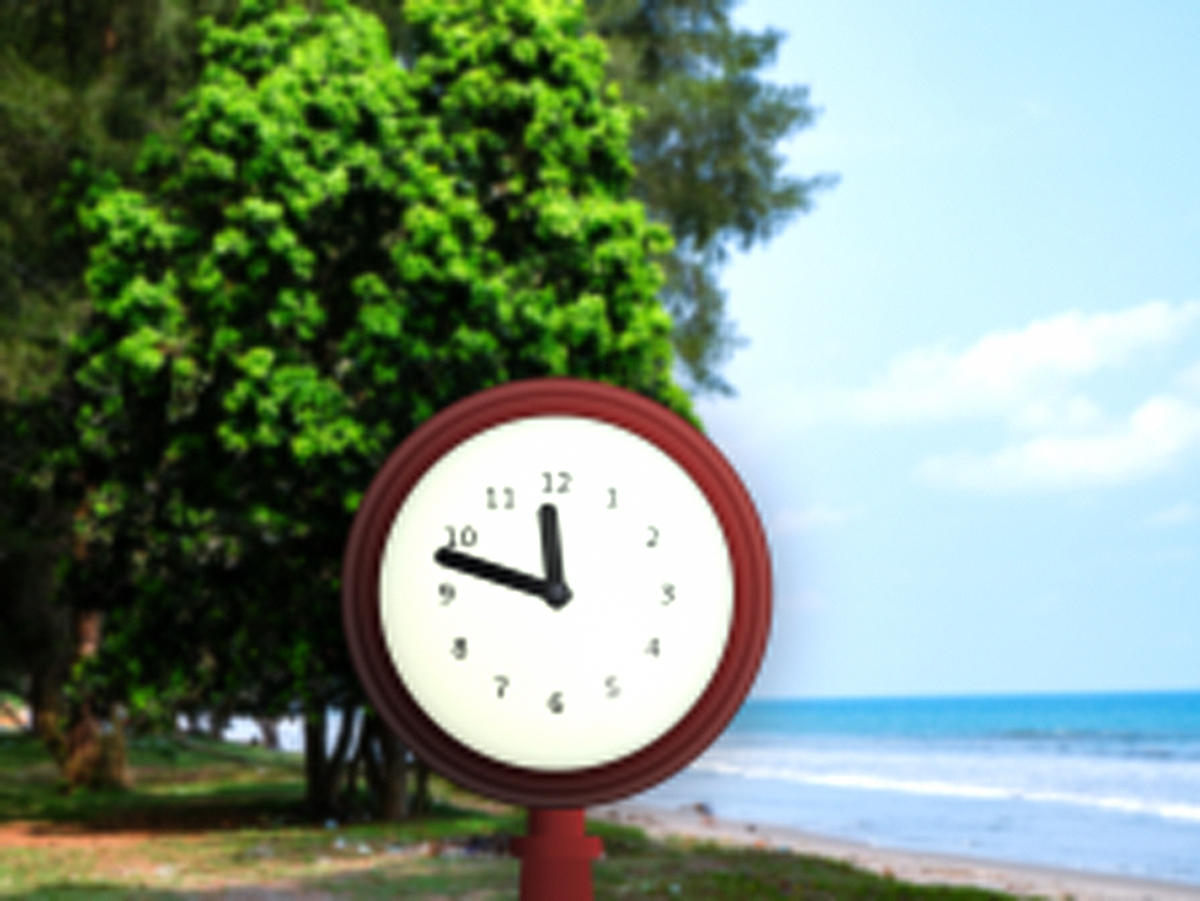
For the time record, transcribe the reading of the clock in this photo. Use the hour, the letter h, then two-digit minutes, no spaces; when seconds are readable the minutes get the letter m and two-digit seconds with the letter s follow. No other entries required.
11h48
